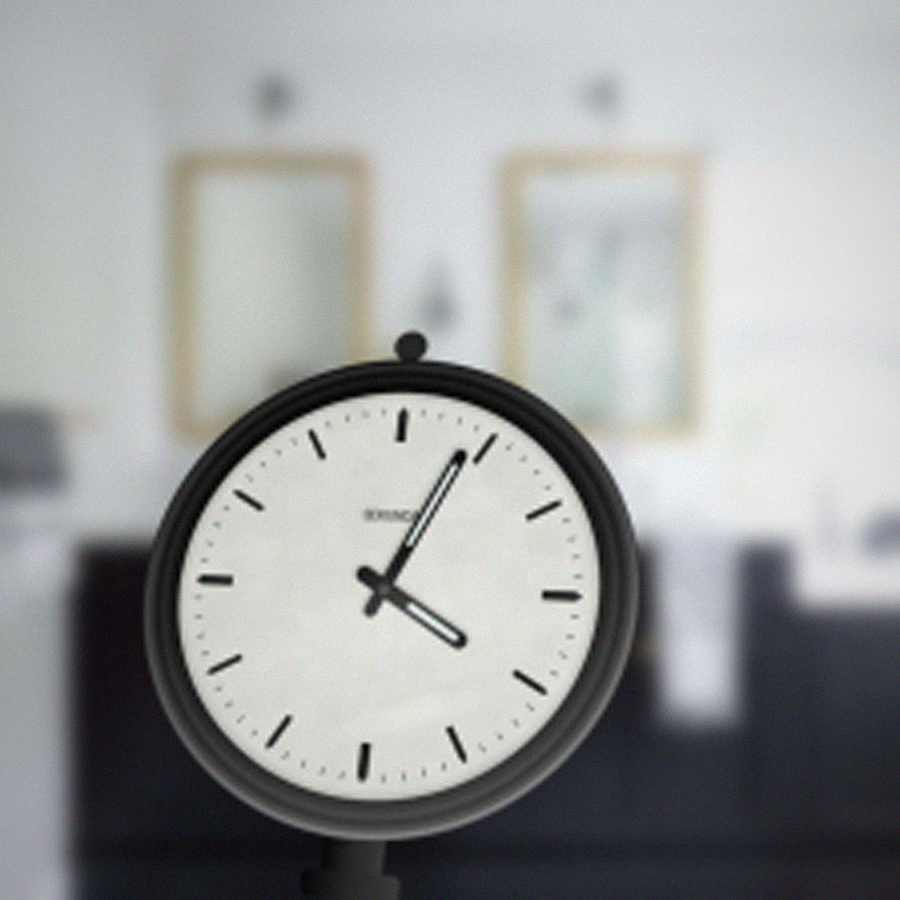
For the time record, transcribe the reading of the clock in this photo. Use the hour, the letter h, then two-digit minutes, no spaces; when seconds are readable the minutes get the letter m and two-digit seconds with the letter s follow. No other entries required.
4h04
